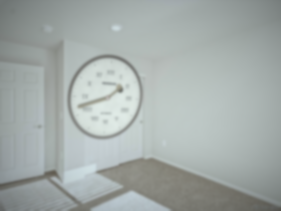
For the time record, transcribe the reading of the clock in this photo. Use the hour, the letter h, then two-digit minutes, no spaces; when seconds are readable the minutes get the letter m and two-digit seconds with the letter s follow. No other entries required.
1h42
